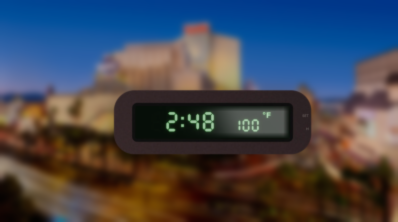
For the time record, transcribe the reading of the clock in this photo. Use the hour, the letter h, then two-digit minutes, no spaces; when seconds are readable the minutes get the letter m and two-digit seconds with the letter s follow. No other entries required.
2h48
